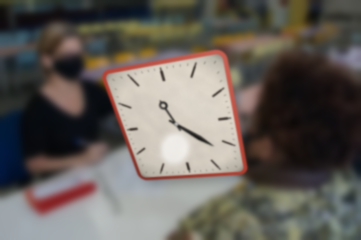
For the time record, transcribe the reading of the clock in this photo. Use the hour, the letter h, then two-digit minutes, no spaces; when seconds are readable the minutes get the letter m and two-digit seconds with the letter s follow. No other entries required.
11h22
